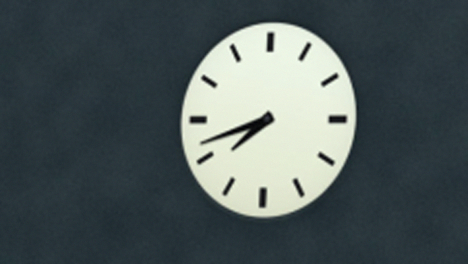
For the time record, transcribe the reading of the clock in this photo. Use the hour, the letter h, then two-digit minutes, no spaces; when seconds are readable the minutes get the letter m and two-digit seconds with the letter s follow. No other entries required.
7h42
